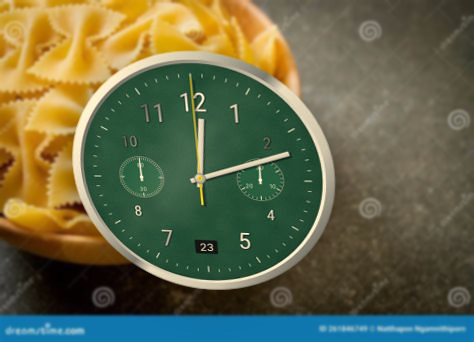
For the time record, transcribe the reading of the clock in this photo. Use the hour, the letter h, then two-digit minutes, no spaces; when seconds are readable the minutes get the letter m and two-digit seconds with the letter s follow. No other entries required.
12h12
